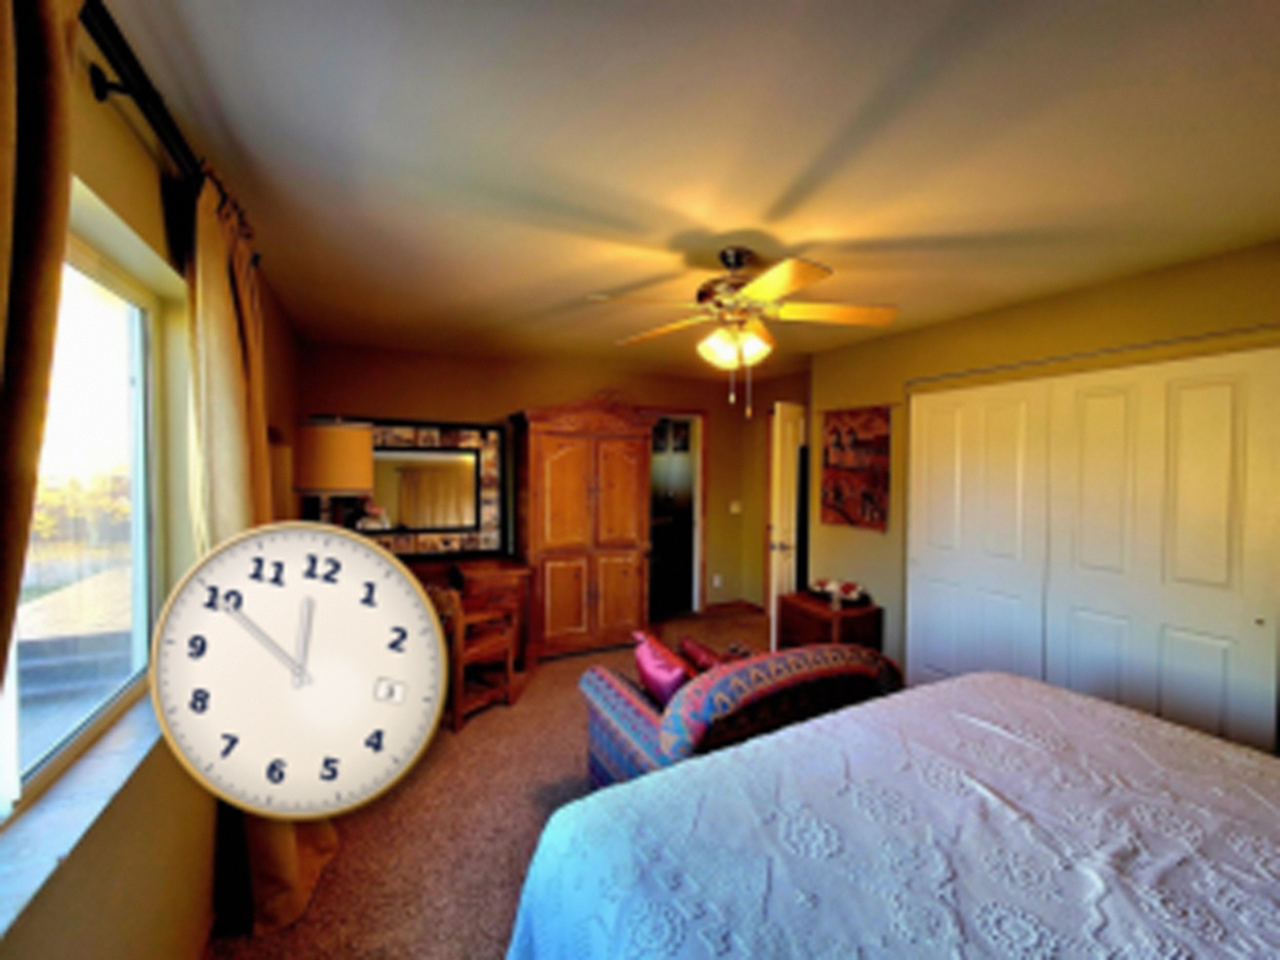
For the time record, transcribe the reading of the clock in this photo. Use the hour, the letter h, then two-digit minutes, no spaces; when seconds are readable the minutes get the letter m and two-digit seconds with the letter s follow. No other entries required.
11h50
